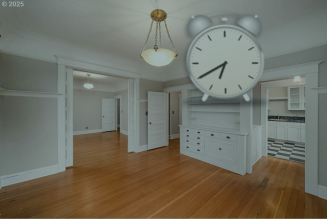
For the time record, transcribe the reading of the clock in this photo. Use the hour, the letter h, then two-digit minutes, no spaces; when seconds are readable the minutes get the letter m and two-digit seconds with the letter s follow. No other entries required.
6h40
